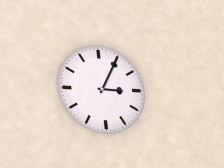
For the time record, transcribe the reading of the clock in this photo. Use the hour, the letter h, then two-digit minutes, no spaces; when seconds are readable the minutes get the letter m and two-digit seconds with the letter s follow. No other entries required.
3h05
